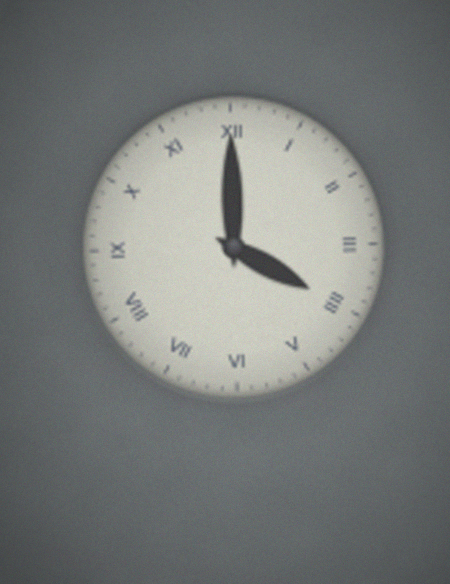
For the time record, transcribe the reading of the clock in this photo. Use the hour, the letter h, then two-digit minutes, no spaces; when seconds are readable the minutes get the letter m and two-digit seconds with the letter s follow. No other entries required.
4h00
